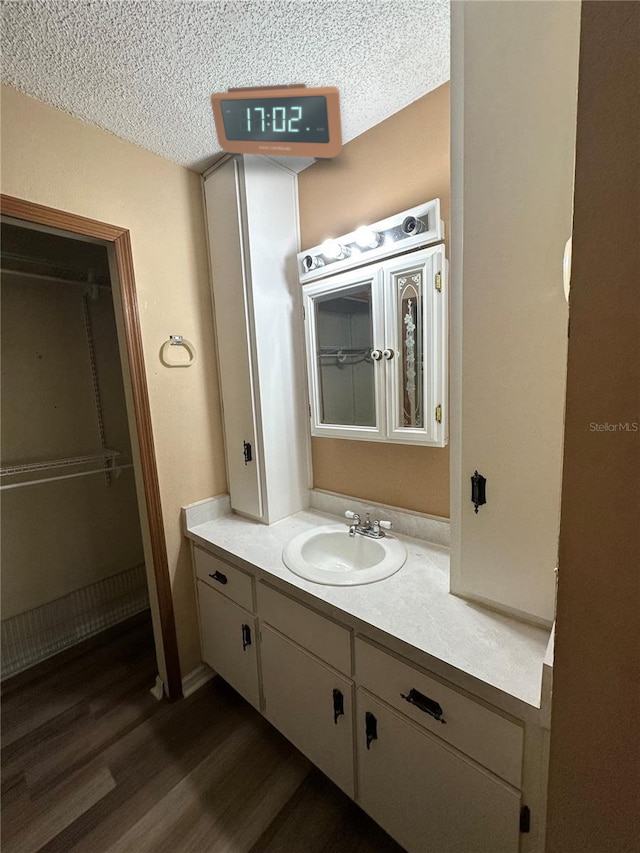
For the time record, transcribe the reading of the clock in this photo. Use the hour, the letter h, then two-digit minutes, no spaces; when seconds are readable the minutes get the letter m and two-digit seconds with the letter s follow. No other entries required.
17h02
